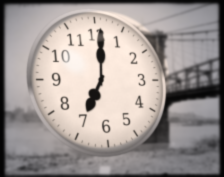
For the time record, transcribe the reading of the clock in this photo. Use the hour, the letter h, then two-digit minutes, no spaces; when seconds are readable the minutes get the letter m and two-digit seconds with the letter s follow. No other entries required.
7h01
